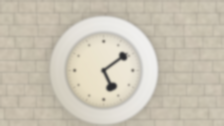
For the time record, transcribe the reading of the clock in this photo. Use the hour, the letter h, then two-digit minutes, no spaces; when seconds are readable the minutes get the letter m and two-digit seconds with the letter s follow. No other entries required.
5h09
